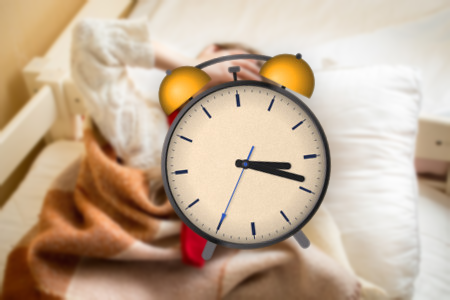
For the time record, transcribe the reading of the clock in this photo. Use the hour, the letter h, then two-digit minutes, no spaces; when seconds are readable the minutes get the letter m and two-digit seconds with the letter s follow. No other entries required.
3h18m35s
